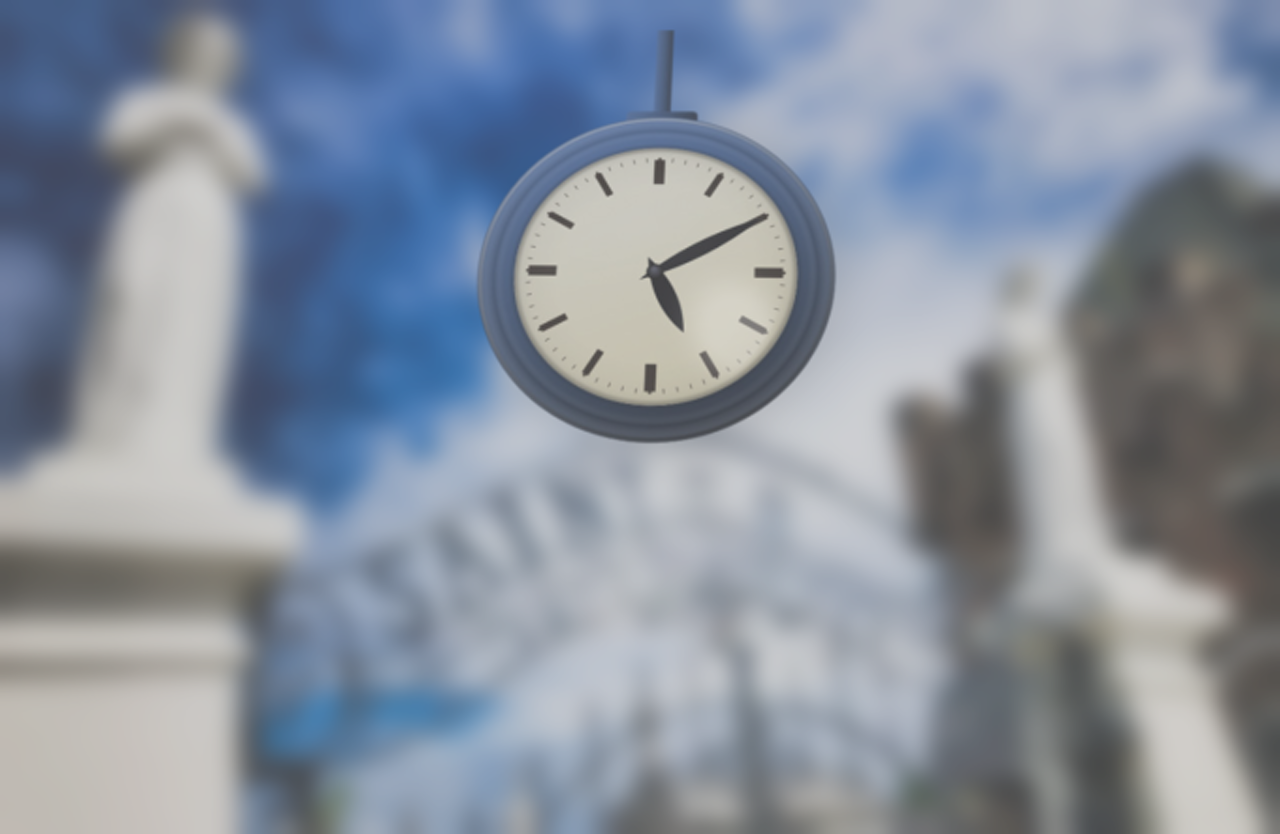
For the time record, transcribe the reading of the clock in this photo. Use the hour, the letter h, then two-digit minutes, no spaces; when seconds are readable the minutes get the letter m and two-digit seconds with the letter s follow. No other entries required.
5h10
